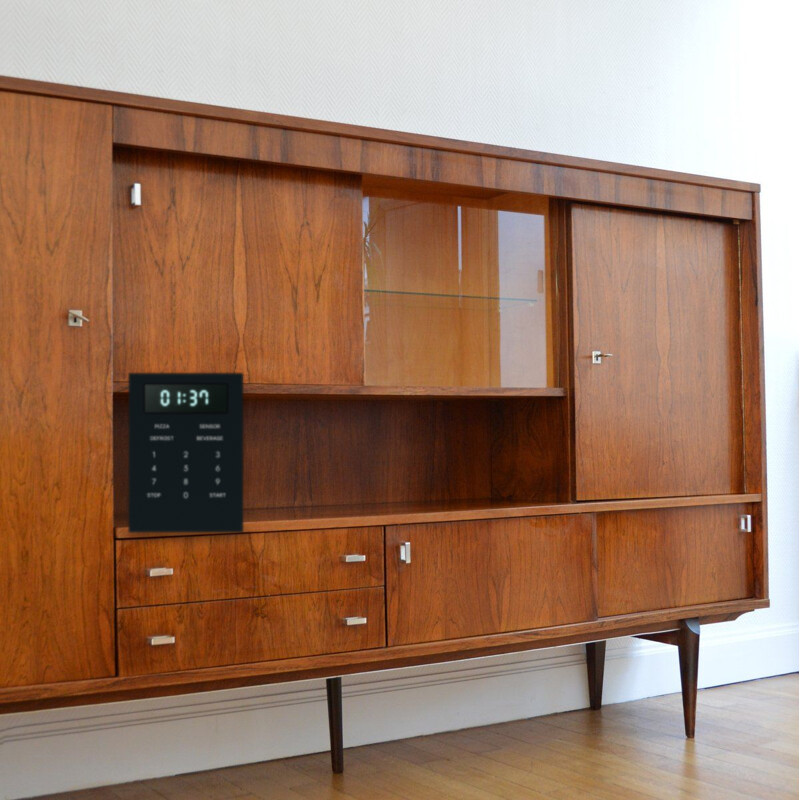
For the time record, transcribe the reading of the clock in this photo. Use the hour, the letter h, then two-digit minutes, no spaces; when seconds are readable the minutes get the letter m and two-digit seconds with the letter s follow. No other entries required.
1h37
